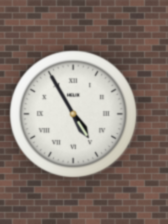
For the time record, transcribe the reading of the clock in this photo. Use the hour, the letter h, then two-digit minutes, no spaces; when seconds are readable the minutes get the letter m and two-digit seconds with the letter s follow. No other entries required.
4h55
